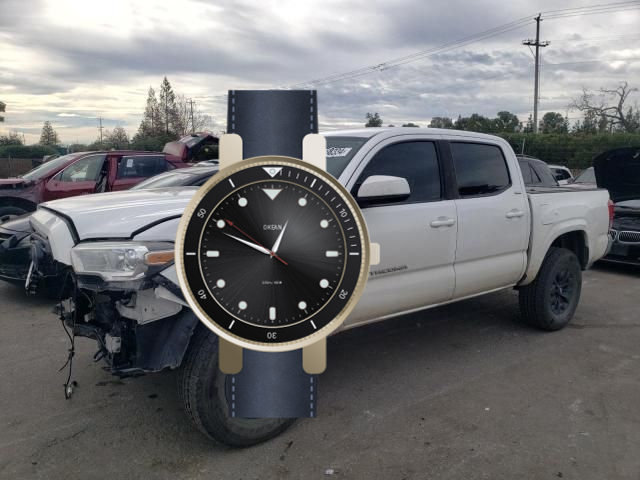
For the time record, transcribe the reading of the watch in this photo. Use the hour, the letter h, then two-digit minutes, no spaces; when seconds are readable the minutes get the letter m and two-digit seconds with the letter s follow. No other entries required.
12h48m51s
